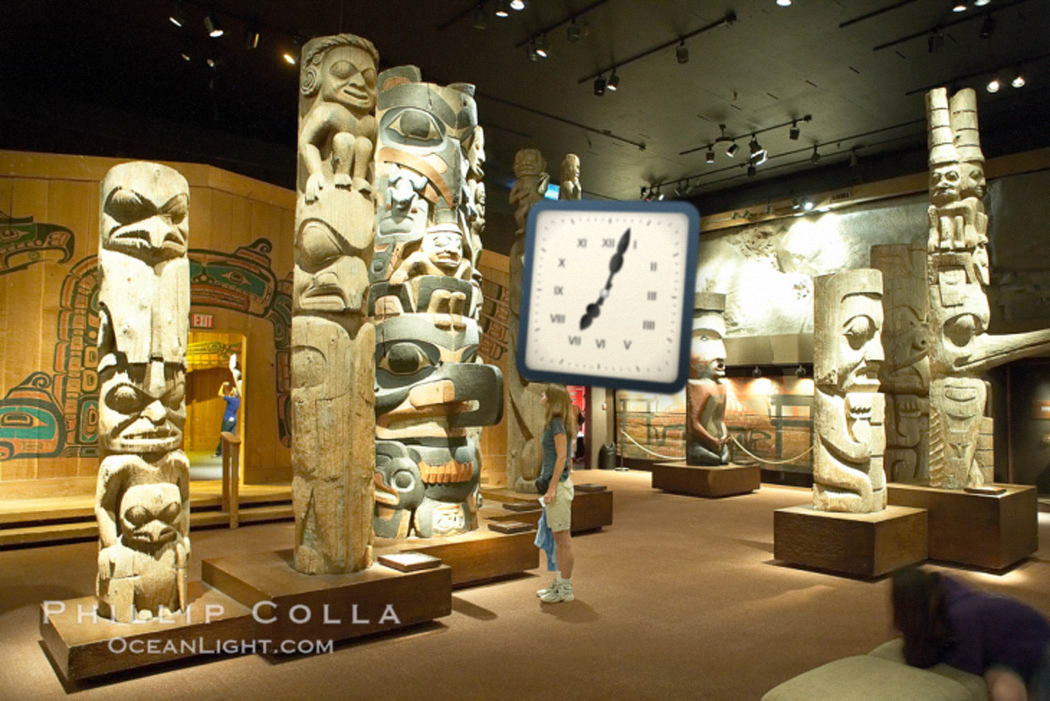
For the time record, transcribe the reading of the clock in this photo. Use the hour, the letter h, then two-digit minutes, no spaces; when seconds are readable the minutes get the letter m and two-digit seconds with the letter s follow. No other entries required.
7h03
